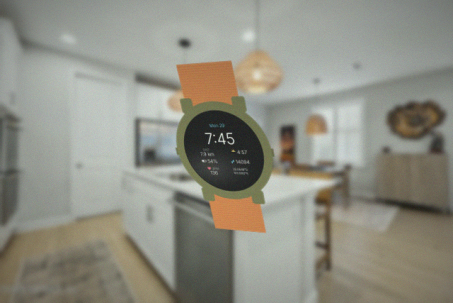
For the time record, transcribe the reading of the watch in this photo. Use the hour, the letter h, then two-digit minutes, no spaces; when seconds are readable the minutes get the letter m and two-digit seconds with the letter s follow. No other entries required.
7h45
